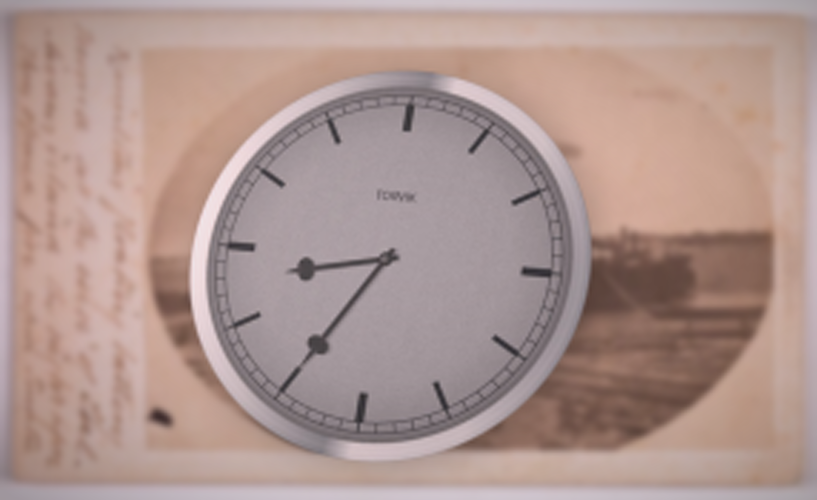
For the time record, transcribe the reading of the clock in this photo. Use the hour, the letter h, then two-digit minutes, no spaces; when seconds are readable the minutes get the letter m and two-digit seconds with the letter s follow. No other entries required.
8h35
